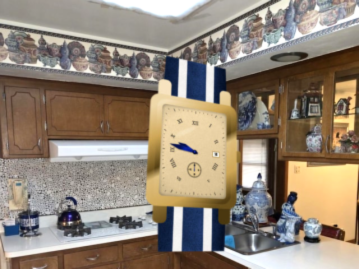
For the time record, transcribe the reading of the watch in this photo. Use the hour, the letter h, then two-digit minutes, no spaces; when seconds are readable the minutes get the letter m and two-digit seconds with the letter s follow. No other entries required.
9h47
